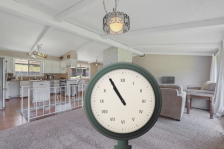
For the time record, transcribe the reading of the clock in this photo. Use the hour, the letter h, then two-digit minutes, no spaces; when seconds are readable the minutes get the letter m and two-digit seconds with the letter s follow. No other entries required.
10h55
